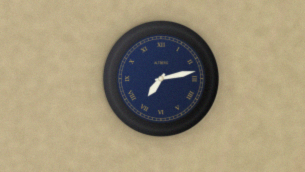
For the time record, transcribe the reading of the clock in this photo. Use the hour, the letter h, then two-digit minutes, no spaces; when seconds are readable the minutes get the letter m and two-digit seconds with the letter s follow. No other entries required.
7h13
